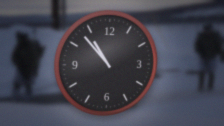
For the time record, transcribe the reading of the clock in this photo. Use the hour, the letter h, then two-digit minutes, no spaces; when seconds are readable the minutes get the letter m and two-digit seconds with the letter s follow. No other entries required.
10h53
